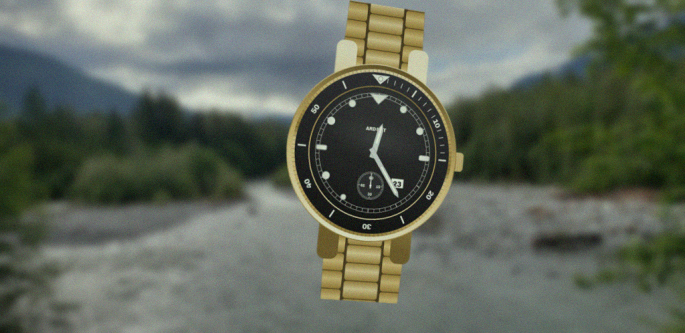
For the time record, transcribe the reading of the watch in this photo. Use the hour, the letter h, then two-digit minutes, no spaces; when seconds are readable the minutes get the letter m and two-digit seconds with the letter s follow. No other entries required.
12h24
